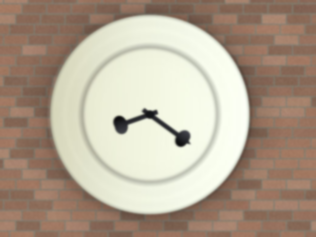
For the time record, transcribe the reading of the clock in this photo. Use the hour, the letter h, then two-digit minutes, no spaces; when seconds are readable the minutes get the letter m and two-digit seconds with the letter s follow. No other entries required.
8h21
